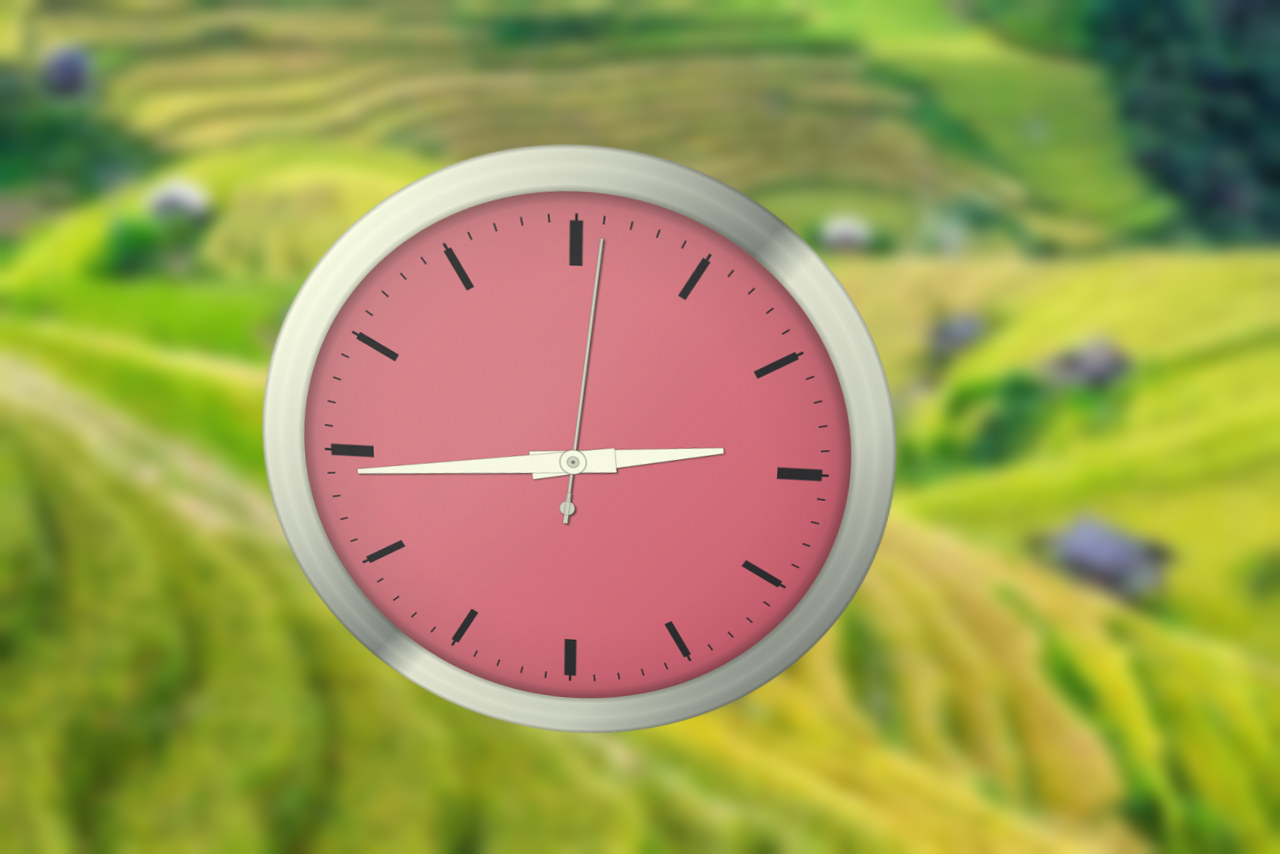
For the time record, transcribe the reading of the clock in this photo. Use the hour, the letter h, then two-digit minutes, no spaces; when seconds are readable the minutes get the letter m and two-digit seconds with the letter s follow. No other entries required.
2h44m01s
